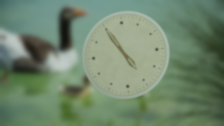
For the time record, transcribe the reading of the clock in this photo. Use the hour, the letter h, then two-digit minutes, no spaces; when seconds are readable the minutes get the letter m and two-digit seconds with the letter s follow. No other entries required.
4h55
